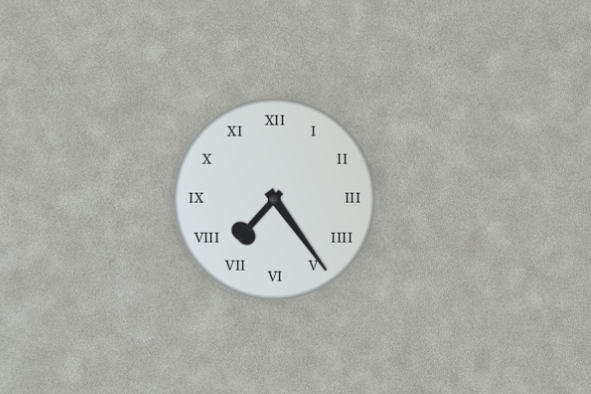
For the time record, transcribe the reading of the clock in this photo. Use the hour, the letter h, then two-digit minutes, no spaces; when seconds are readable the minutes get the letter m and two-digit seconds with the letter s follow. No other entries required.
7h24
